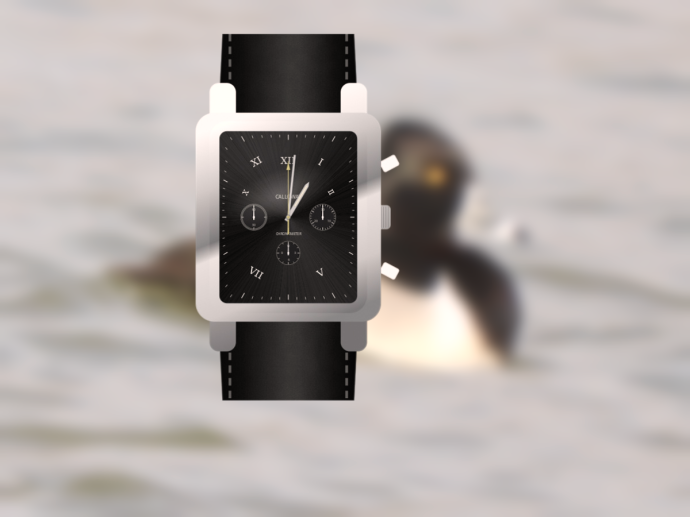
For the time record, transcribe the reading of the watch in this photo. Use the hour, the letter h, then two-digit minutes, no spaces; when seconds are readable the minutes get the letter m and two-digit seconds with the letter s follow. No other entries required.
1h01
